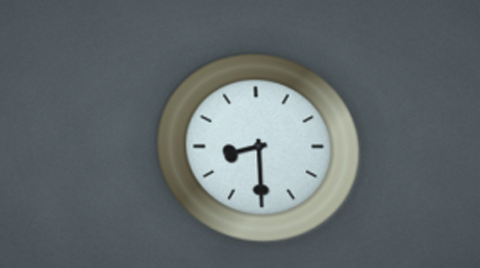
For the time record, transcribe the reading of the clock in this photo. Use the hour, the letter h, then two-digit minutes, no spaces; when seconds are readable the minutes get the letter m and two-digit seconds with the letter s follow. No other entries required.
8h30
